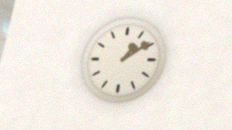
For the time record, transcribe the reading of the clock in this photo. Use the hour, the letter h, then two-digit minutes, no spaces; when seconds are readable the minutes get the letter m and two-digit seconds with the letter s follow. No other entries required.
1h09
